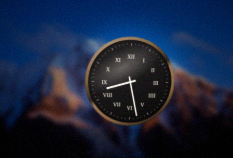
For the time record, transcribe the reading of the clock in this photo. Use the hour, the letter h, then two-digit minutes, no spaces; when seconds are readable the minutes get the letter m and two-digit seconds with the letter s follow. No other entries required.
8h28
